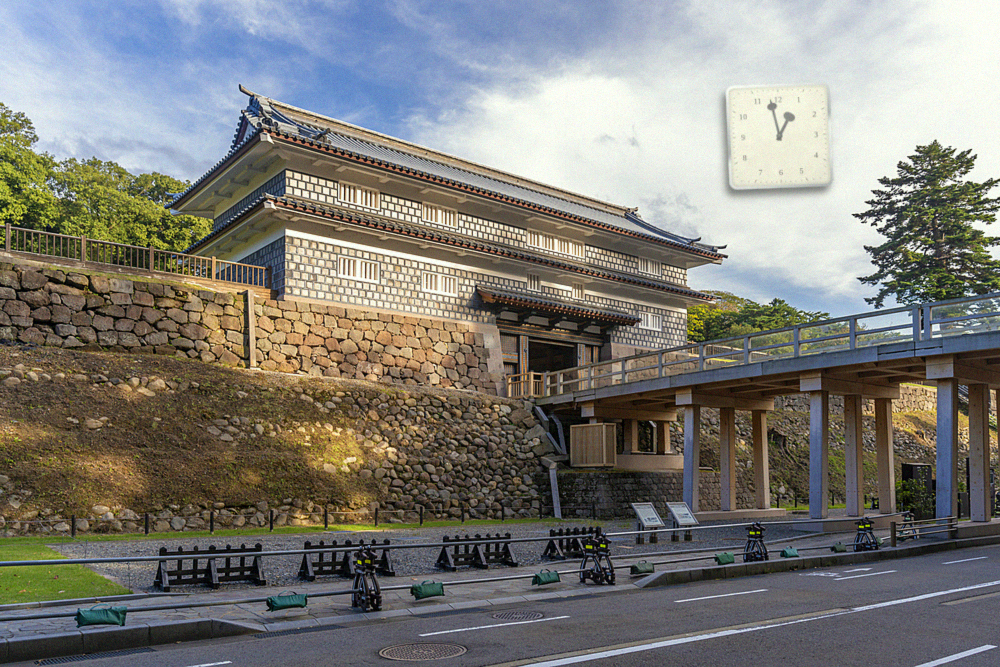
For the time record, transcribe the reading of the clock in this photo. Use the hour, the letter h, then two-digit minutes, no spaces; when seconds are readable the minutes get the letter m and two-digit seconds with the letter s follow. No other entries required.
12h58
